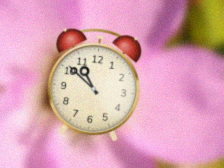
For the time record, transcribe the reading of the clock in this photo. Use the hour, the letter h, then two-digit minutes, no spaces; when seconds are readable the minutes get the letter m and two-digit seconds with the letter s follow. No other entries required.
10h51
